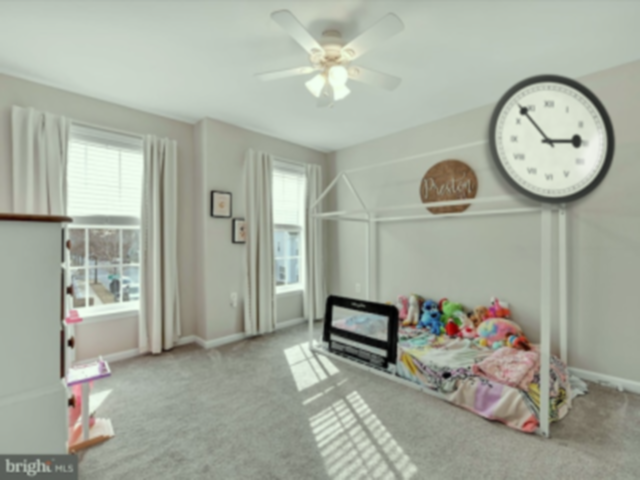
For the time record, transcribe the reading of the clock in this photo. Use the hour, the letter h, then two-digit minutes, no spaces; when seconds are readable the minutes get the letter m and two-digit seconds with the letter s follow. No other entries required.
2h53
